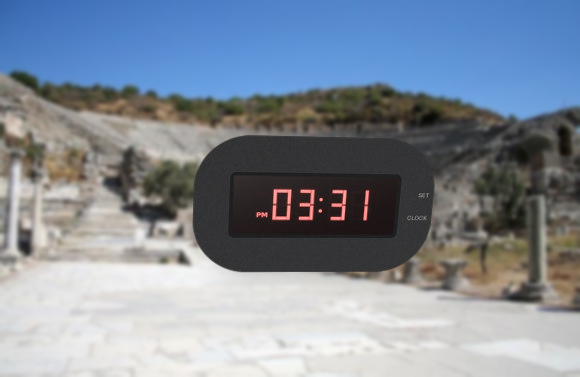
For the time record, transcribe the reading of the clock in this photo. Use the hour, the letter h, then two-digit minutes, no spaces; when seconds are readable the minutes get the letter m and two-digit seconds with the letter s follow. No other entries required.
3h31
